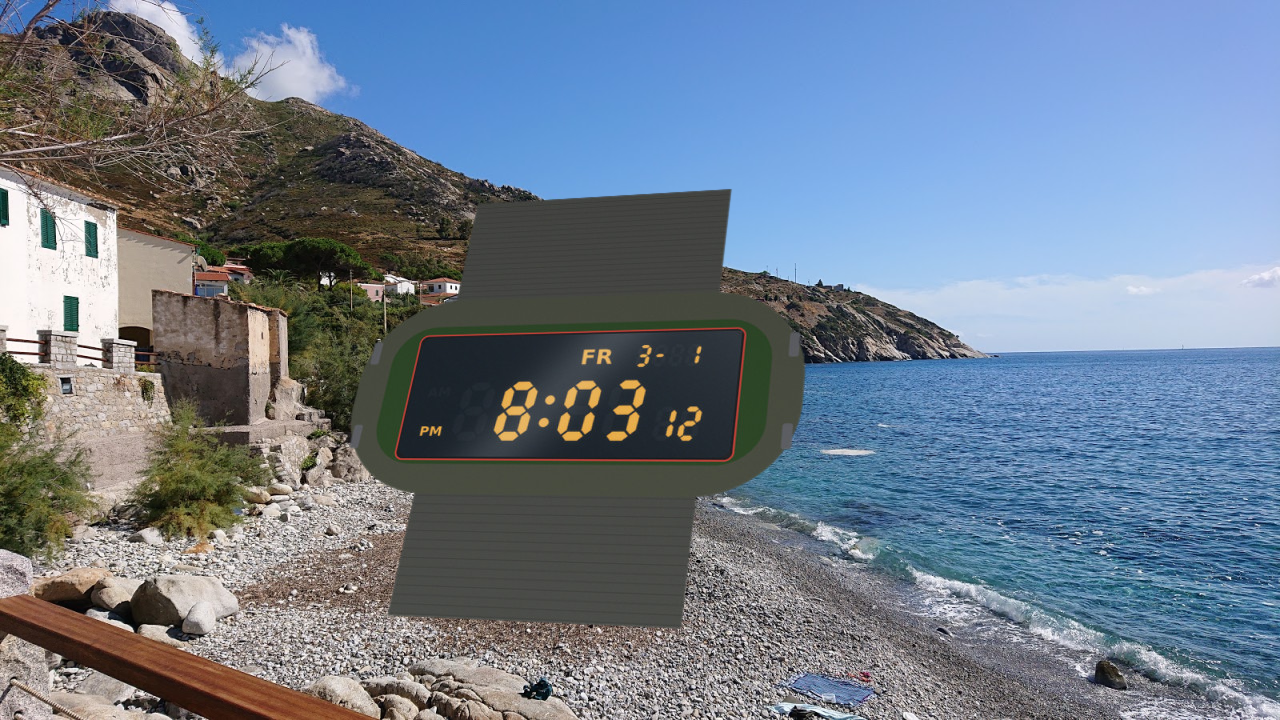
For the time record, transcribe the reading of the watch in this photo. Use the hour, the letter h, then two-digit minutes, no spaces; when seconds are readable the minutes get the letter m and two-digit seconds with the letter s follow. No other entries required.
8h03m12s
